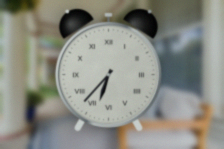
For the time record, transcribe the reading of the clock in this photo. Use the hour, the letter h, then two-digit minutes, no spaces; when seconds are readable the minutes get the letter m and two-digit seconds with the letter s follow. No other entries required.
6h37
